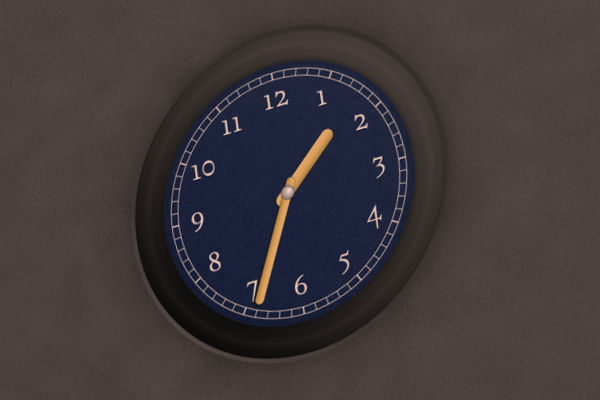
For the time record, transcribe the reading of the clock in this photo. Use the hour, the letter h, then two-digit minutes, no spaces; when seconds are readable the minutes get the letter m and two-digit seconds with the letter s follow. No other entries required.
1h34
